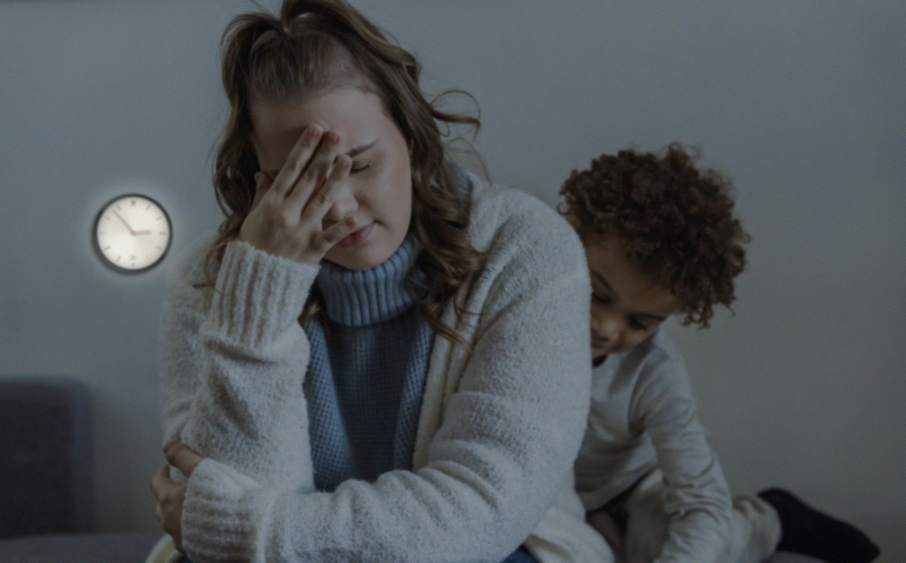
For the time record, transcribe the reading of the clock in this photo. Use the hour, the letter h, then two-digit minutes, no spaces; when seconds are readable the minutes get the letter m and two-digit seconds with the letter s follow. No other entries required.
2h53
